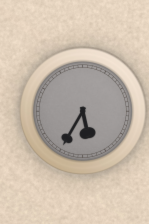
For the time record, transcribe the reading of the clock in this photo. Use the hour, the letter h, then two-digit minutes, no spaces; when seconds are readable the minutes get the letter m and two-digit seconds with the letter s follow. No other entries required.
5h35
